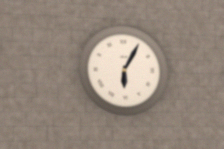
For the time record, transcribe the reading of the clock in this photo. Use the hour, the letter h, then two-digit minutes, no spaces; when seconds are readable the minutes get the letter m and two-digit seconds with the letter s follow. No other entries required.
6h05
